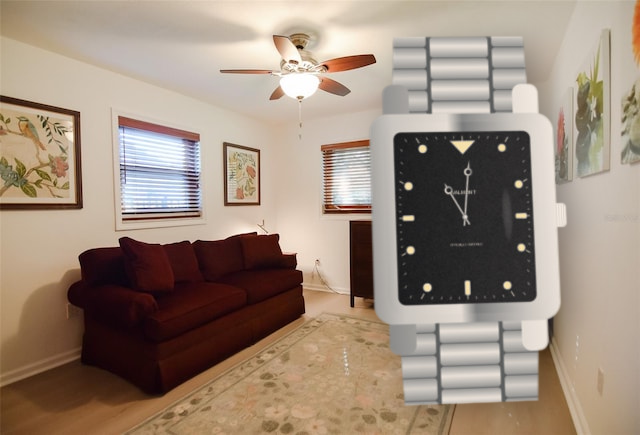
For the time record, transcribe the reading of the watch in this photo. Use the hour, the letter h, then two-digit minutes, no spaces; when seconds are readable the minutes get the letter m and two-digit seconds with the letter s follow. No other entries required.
11h01
